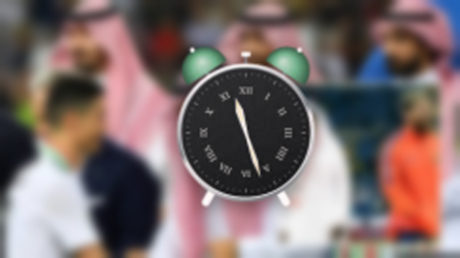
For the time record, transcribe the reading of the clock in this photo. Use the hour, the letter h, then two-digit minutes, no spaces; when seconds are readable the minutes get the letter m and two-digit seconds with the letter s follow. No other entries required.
11h27
